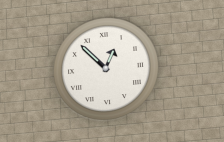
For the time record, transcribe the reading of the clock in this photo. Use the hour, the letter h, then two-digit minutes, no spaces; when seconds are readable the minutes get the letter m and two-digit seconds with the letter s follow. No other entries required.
12h53
